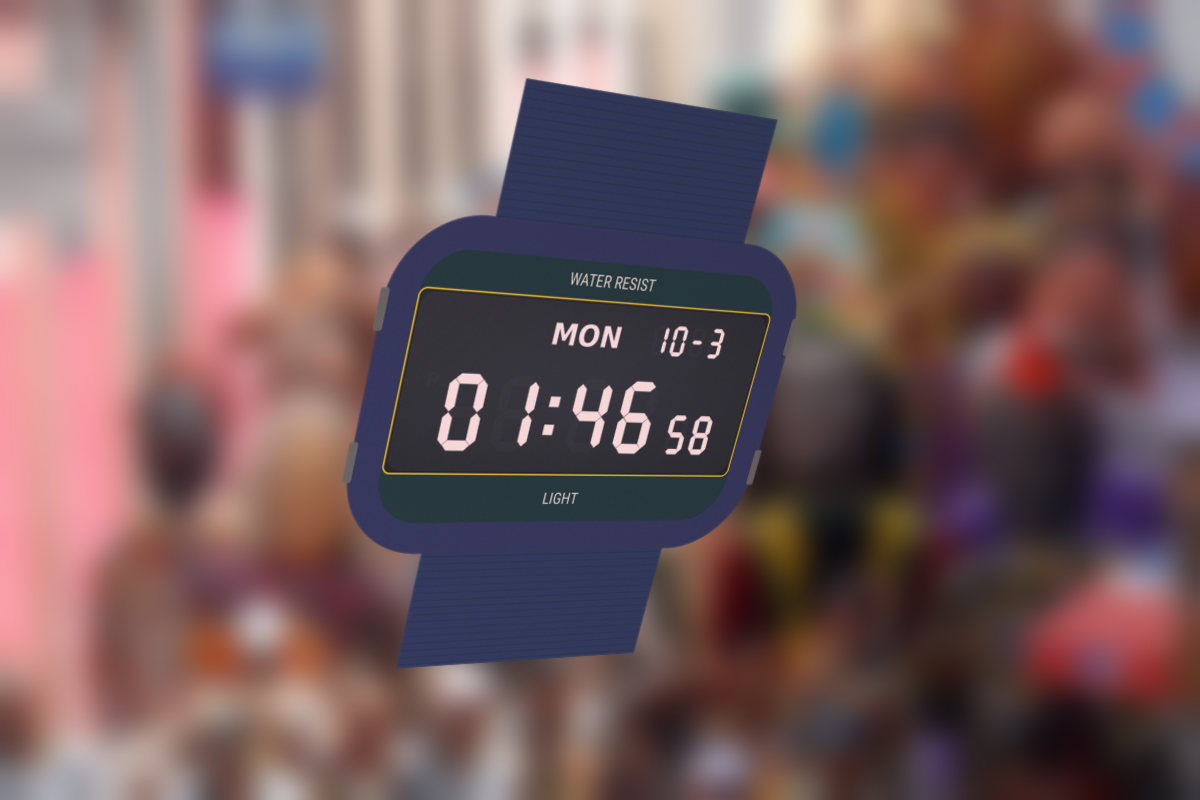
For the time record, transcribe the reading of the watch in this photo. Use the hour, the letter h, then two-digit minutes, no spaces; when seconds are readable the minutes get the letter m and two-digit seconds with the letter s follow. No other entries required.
1h46m58s
